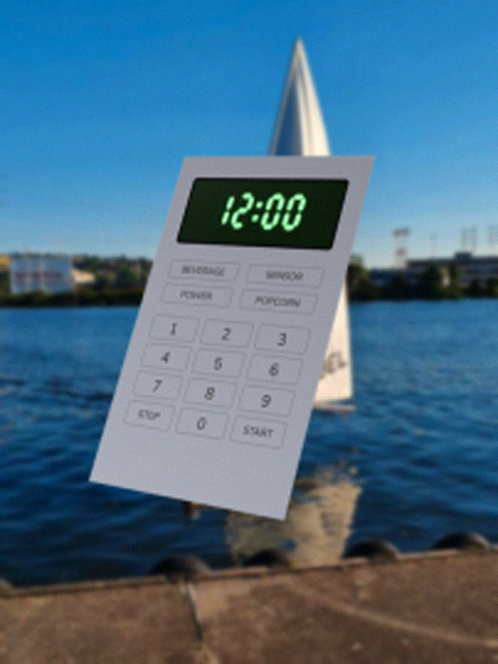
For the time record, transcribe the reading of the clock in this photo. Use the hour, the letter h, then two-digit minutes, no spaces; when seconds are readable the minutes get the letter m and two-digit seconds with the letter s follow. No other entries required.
12h00
